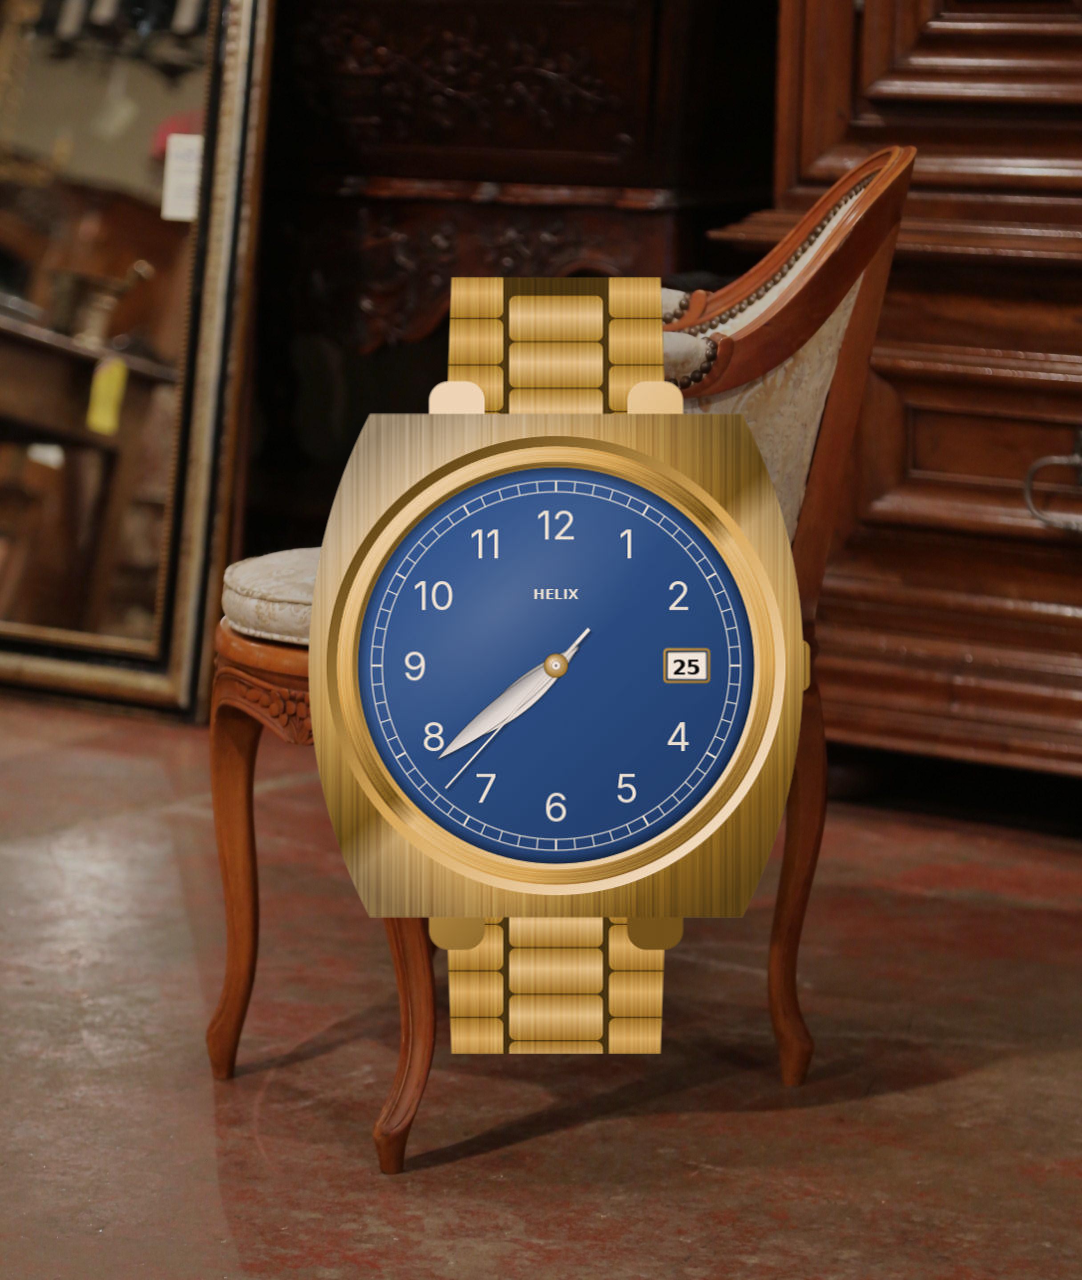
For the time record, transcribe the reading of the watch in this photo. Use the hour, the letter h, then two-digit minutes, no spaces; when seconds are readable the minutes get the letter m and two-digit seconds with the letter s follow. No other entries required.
7h38m37s
